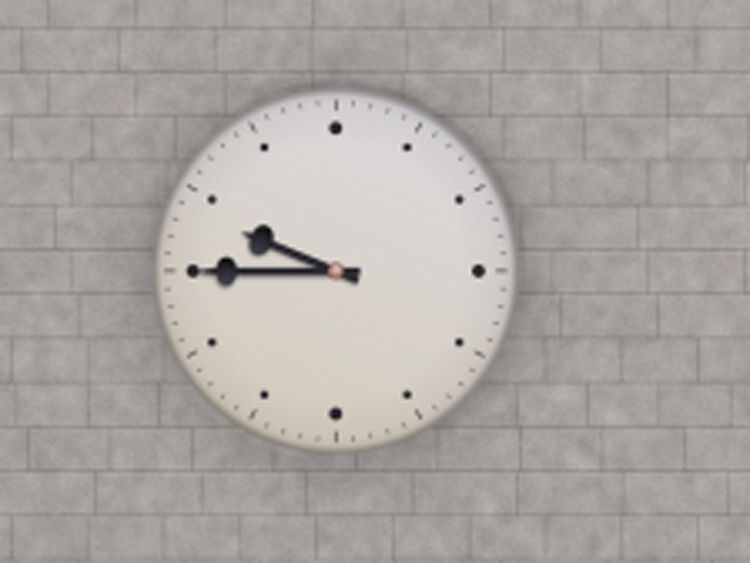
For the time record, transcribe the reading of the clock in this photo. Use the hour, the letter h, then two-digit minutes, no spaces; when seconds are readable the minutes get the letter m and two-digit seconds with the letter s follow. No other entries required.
9h45
